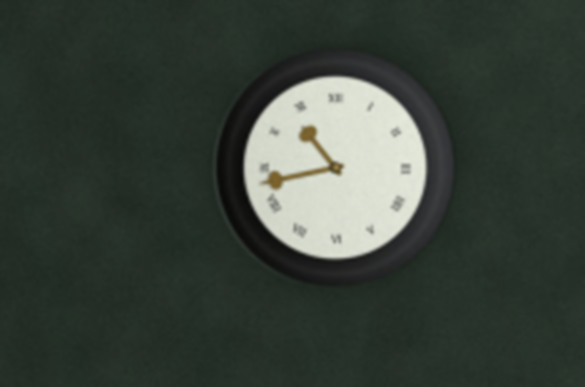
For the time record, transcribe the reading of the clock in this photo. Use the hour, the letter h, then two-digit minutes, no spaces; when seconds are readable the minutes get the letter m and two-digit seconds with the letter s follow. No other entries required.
10h43
